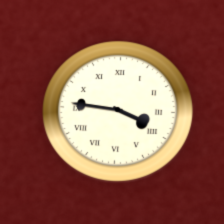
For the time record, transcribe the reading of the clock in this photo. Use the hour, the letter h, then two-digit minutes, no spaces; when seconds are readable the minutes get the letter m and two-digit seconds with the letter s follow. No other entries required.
3h46
